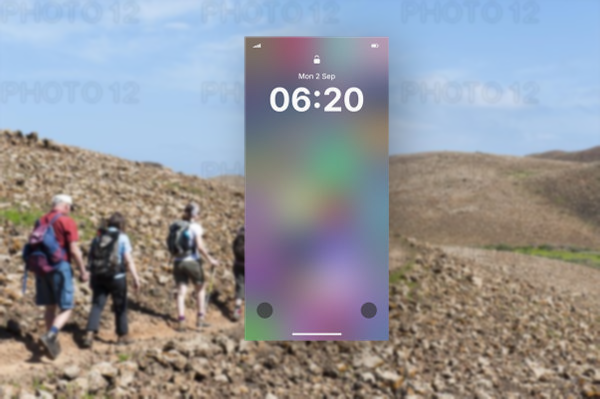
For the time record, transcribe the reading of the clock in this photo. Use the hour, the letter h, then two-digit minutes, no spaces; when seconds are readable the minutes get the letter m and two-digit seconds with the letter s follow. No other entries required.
6h20
